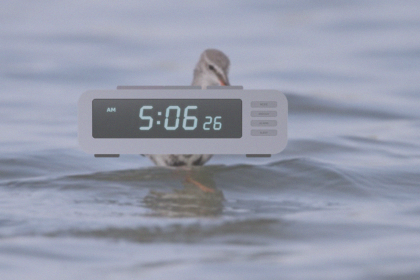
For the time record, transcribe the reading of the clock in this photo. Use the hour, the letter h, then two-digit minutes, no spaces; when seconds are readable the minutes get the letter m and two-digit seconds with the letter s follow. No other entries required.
5h06m26s
